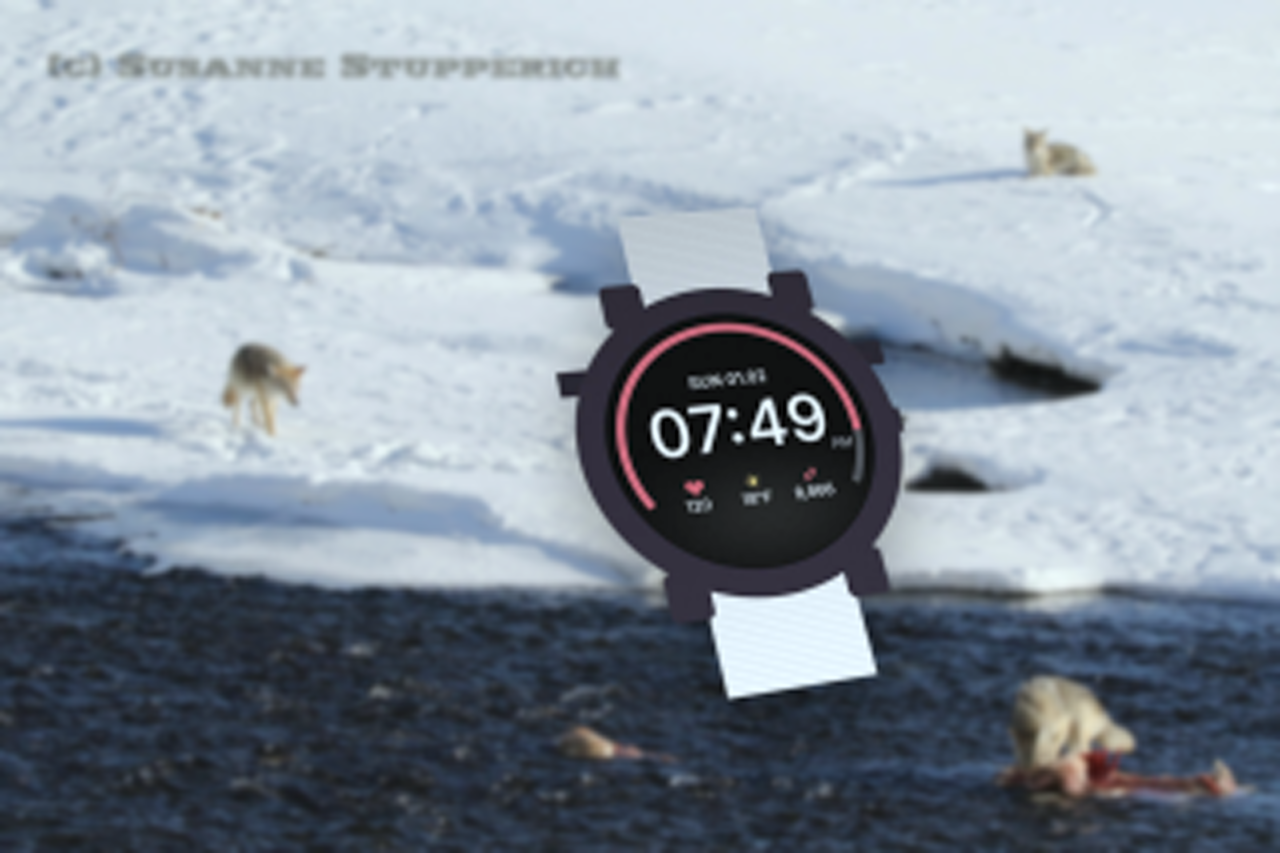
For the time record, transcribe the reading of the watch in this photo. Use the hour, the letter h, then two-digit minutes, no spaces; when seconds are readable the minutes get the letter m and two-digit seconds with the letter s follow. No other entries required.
7h49
